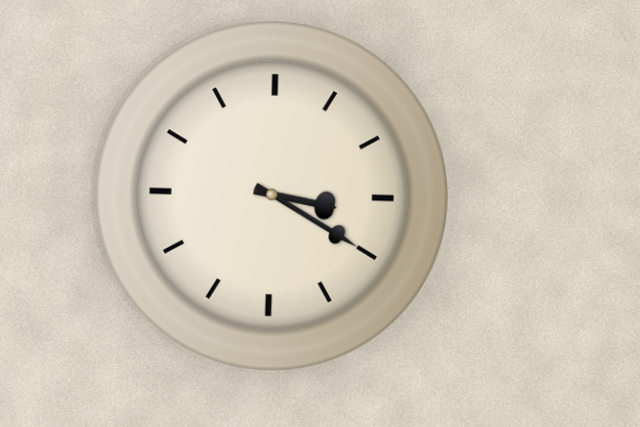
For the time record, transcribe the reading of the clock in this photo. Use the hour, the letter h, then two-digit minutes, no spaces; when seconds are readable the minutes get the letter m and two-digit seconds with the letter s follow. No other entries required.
3h20
